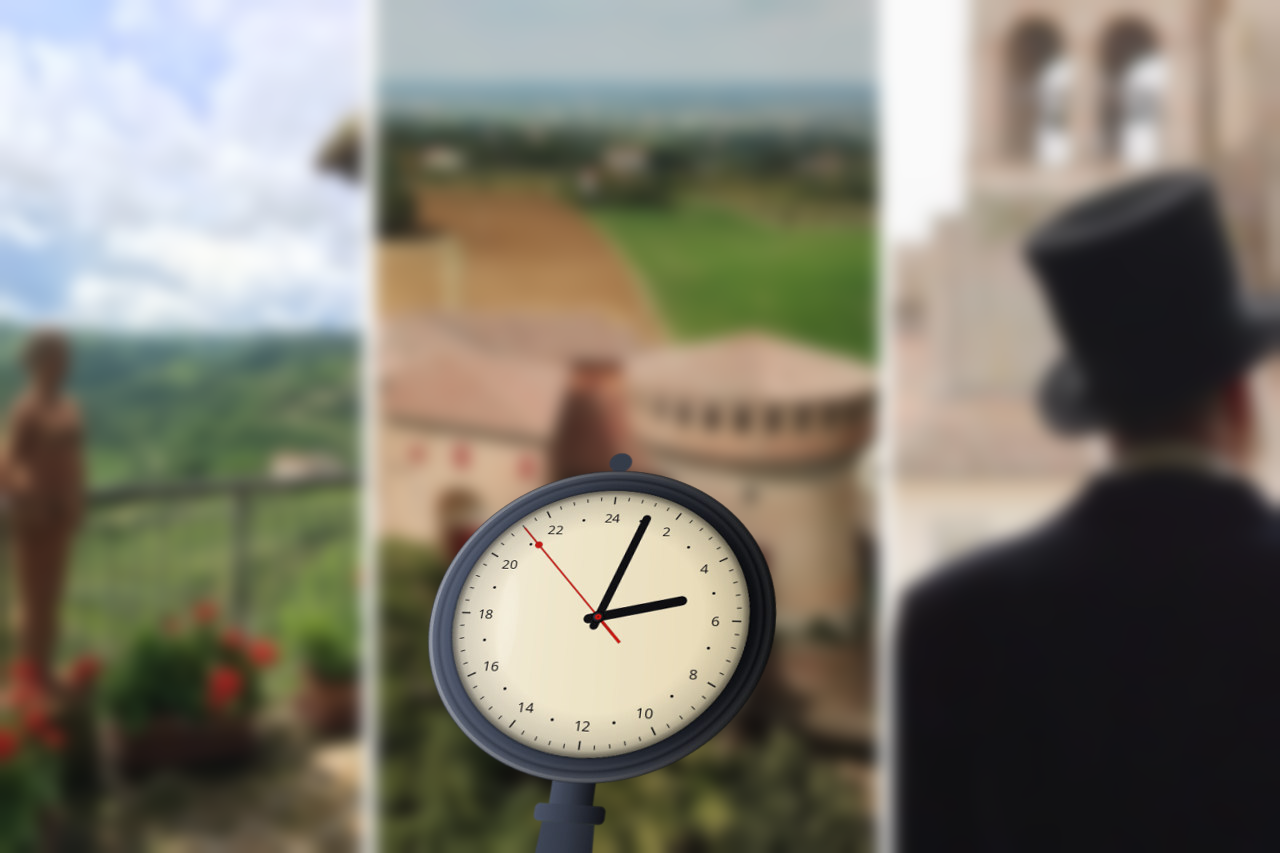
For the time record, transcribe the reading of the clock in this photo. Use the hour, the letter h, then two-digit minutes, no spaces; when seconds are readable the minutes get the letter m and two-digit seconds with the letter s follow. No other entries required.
5h02m53s
